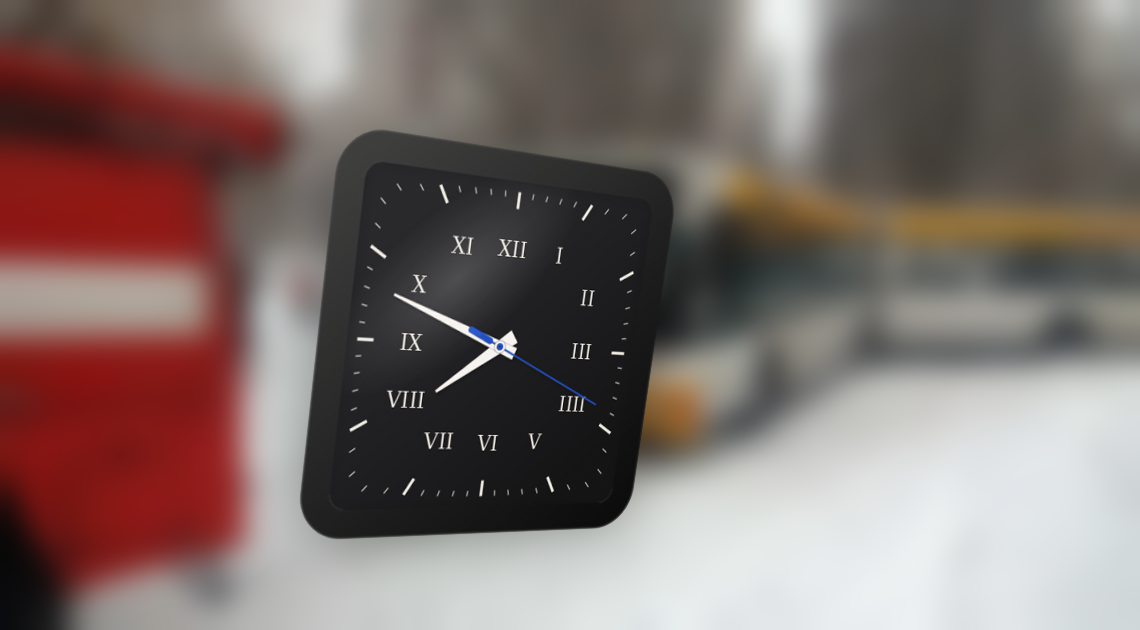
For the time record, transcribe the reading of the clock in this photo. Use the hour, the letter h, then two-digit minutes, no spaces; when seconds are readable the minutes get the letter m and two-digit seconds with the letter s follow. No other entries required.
7h48m19s
